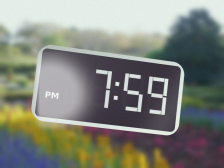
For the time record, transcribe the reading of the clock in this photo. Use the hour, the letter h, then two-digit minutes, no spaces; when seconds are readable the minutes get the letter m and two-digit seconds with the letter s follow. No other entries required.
7h59
